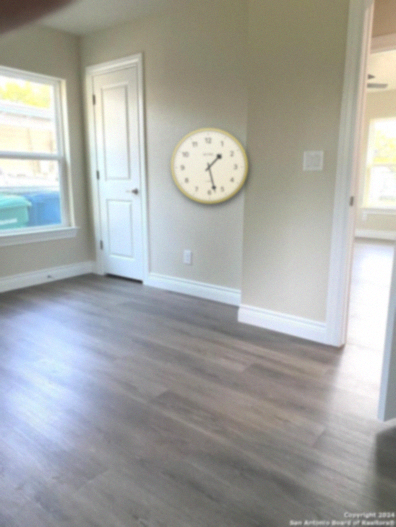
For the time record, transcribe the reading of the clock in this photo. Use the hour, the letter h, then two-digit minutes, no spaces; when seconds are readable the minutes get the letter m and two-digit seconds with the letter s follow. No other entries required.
1h28
